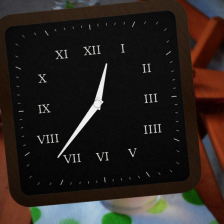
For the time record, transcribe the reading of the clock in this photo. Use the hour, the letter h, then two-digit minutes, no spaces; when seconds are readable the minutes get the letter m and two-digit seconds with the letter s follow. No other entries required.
12h37
